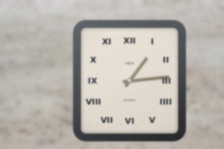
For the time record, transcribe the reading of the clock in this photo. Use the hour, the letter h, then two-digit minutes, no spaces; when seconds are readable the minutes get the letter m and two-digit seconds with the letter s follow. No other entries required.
1h14
